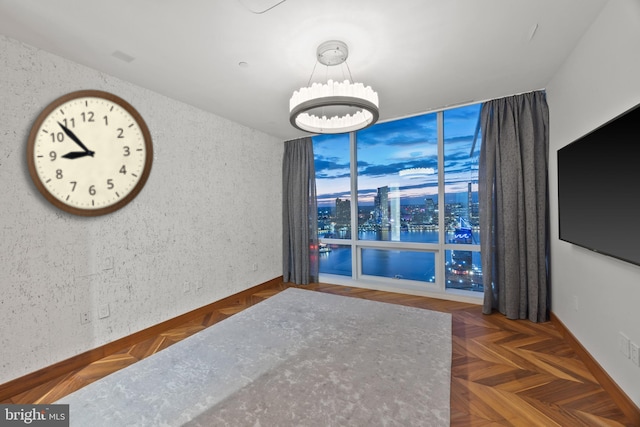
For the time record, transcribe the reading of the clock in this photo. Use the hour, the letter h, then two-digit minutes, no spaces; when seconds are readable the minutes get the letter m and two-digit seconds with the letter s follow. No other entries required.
8h53
